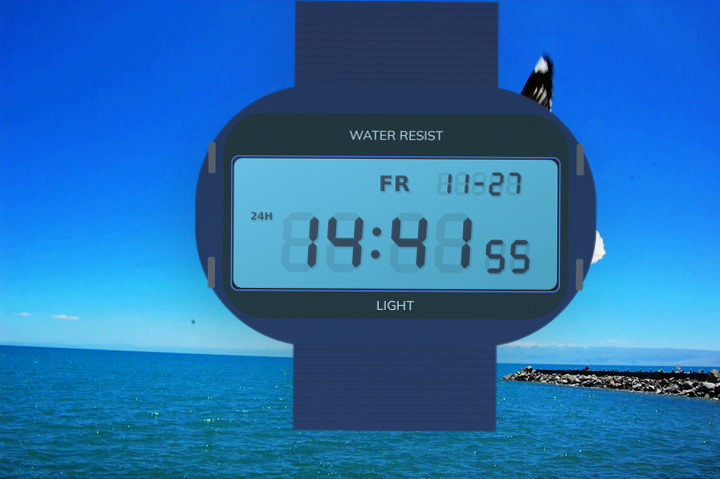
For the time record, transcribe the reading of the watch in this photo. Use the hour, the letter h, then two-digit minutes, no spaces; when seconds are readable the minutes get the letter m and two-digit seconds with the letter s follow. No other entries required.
14h41m55s
